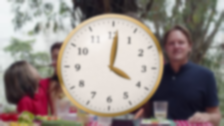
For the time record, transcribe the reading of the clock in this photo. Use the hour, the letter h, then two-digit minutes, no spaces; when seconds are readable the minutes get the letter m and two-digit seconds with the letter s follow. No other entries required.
4h01
